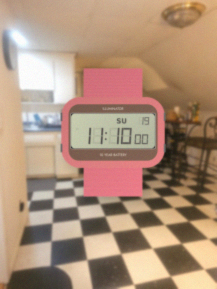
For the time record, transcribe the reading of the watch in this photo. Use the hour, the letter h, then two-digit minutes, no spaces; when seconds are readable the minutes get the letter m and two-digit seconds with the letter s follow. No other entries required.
11h10m00s
